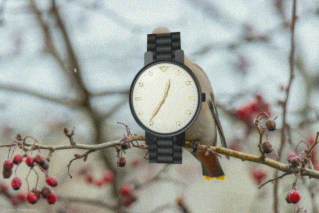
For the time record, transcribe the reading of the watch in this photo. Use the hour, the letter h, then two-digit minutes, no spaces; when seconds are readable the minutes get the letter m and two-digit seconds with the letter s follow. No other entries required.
12h36
